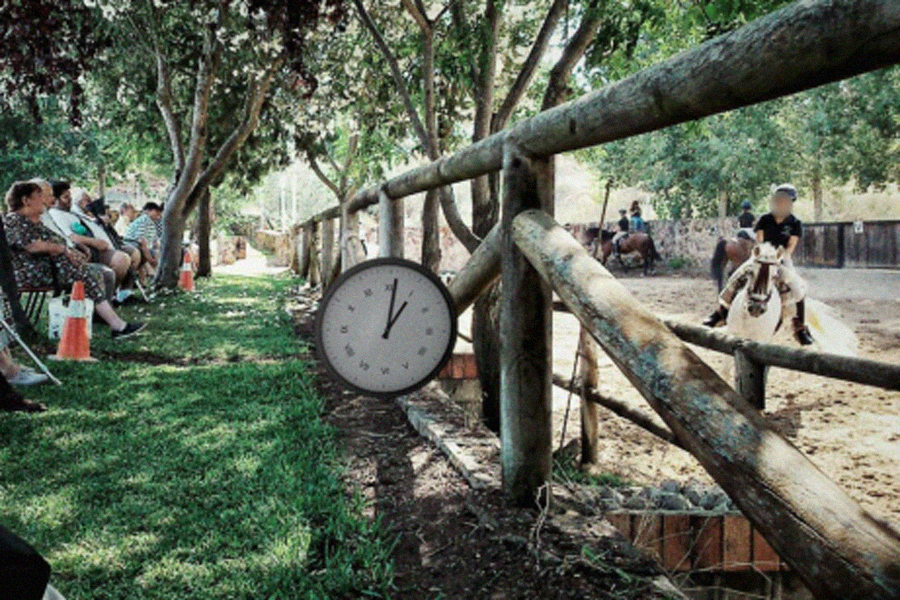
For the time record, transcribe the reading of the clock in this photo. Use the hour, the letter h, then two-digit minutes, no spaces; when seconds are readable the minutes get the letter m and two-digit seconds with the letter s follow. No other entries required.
1h01
